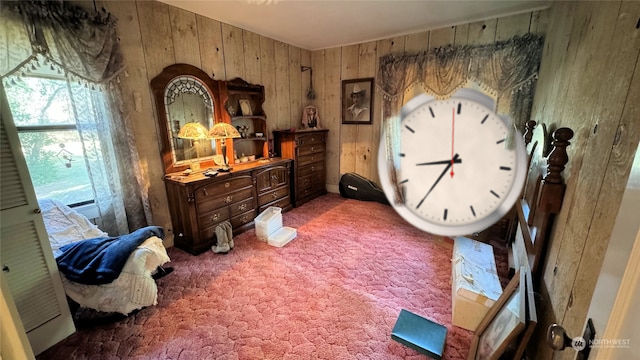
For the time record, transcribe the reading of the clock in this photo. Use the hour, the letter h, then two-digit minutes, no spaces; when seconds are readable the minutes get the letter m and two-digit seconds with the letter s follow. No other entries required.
8h34m59s
